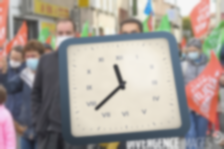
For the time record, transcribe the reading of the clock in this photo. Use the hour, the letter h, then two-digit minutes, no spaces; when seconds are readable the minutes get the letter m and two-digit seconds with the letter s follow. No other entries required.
11h38
